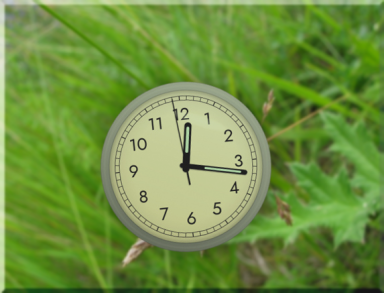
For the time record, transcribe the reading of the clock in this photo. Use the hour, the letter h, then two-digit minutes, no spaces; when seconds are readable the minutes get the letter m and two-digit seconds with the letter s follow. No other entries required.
12h16m59s
